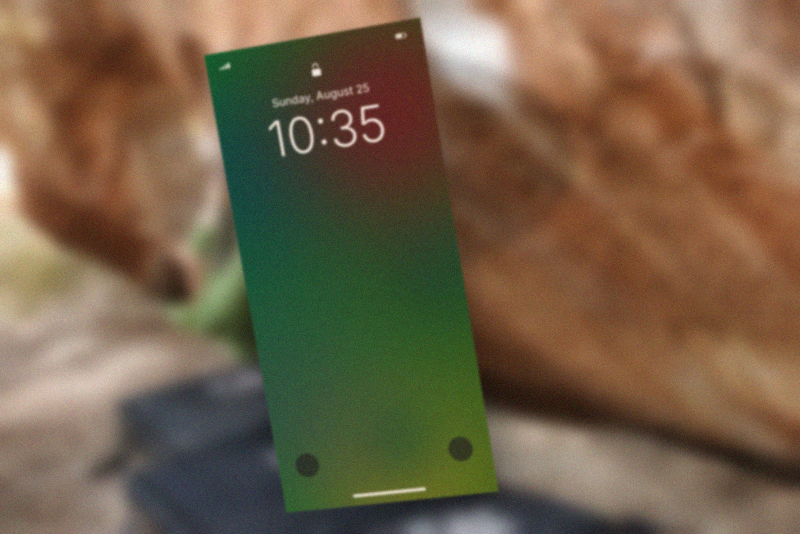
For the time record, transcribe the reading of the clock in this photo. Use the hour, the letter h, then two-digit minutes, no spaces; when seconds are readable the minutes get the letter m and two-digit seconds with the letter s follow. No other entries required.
10h35
